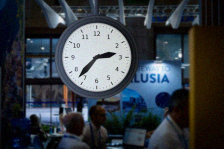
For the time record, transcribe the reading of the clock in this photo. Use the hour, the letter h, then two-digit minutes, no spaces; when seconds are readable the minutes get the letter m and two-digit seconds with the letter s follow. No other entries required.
2h37
